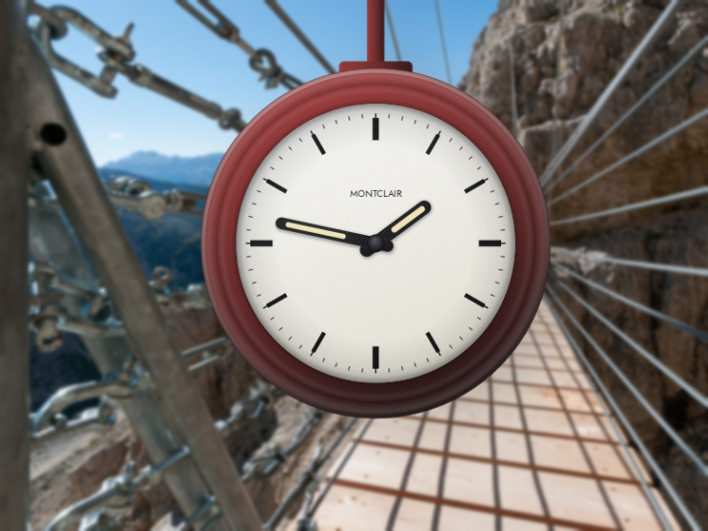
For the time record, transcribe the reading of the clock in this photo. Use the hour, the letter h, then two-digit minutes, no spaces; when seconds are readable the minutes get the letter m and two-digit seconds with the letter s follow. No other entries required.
1h47
